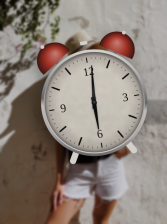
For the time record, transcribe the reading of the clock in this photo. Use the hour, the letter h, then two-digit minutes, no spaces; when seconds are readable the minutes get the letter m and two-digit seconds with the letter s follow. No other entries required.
6h01
